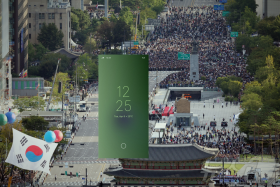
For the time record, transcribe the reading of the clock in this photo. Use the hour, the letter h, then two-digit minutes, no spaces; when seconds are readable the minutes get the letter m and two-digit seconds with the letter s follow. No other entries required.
12h25
